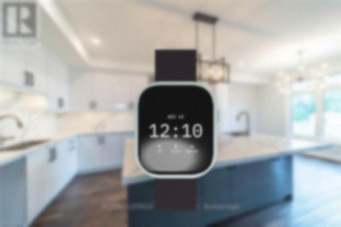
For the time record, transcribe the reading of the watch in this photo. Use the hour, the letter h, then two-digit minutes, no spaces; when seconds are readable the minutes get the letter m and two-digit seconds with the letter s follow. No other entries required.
12h10
